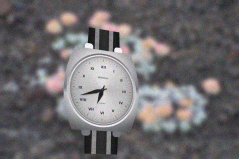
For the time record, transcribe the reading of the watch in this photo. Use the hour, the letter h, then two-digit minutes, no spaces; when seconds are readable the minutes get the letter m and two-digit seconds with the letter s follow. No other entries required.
6h42
